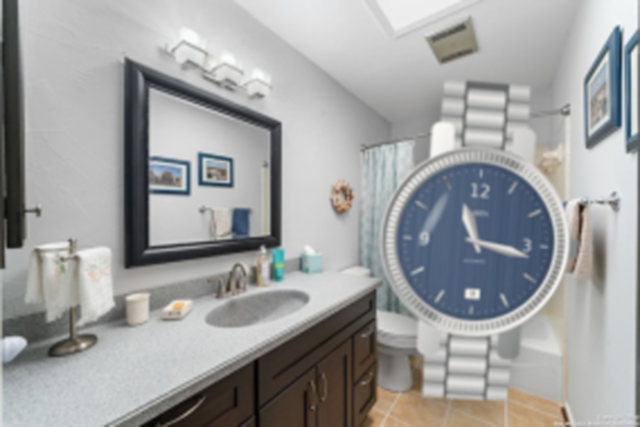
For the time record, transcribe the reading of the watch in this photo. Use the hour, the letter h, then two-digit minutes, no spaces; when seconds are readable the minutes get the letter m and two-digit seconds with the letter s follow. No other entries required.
11h17
